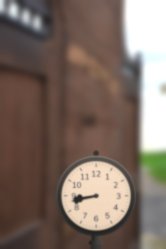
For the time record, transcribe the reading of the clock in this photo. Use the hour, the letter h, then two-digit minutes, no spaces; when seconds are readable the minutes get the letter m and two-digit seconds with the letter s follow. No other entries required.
8h43
